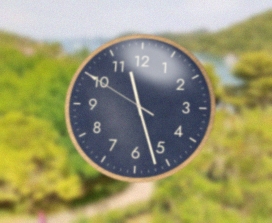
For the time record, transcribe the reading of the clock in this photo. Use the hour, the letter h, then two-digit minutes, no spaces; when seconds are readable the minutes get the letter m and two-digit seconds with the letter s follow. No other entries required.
11h26m50s
